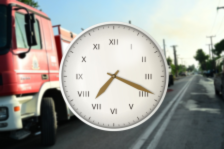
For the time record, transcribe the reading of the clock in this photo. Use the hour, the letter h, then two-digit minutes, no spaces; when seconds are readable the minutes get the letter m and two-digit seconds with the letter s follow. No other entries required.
7h19
